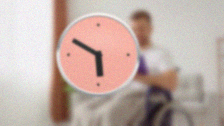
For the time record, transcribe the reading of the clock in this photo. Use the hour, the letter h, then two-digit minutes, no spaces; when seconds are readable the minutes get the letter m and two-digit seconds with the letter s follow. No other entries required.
5h50
